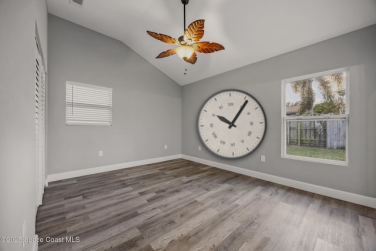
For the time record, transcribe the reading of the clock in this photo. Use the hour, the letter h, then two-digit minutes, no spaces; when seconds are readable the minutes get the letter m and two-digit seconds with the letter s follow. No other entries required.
10h06
